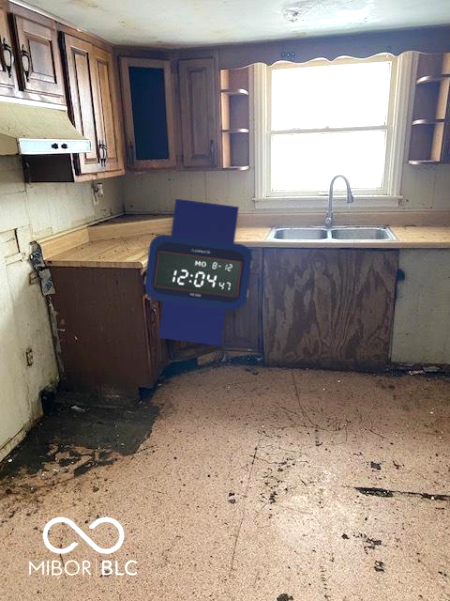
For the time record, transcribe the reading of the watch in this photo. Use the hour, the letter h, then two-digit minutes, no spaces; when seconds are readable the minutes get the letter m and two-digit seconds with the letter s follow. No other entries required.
12h04m47s
